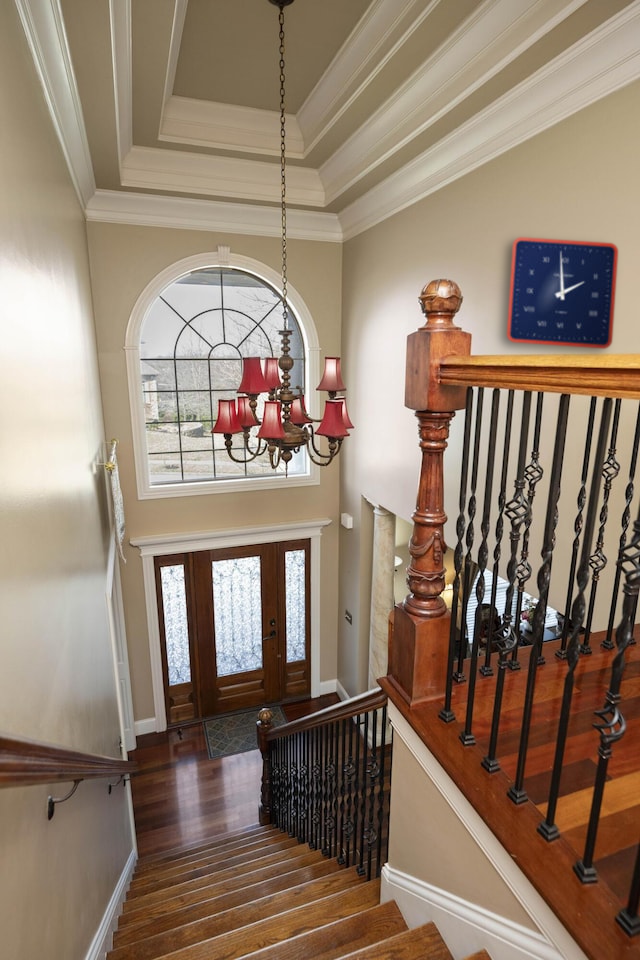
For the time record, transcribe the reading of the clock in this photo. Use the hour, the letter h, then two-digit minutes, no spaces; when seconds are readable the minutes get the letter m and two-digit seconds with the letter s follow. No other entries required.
1h59
